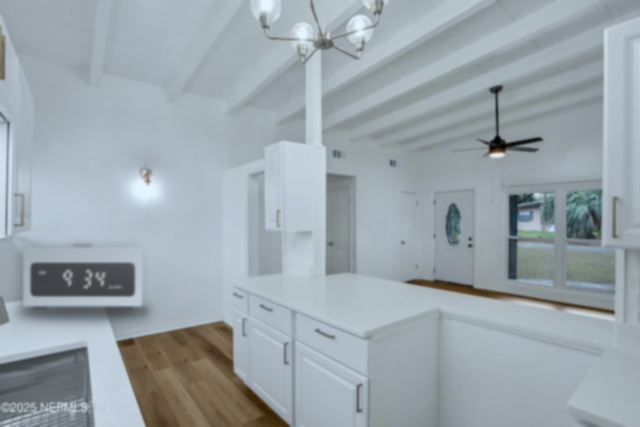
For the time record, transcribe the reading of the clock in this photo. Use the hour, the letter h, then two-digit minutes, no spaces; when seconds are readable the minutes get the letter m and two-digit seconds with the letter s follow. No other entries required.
9h34
